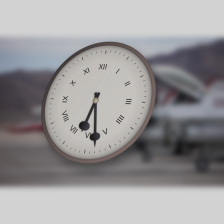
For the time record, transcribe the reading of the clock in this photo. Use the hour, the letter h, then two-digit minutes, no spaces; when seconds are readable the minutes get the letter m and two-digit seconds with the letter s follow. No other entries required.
6h28
